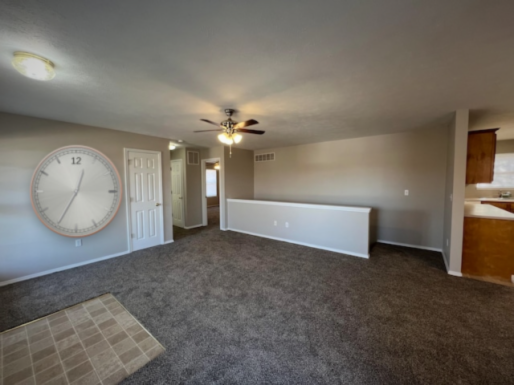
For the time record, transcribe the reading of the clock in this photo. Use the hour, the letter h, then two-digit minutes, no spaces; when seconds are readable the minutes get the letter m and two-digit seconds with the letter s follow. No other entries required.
12h35
